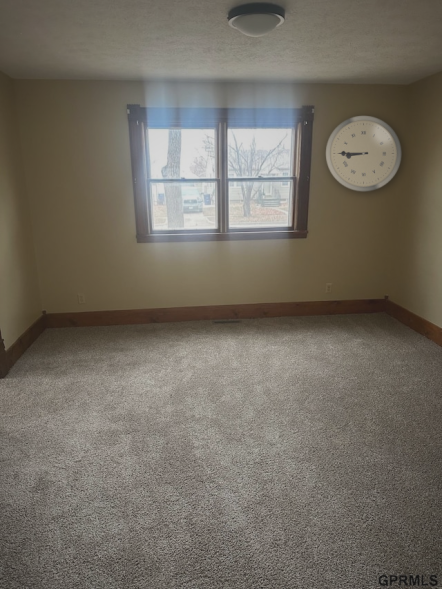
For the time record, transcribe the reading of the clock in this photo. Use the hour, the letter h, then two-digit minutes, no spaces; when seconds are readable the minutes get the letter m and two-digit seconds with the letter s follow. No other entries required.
8h45
